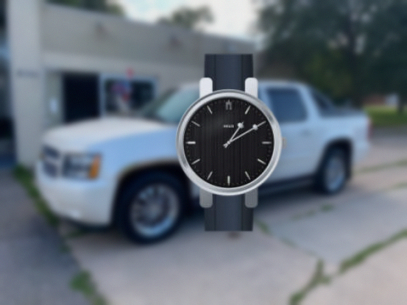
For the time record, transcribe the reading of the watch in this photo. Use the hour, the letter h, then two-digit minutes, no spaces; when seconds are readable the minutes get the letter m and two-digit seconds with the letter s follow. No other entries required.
1h10
